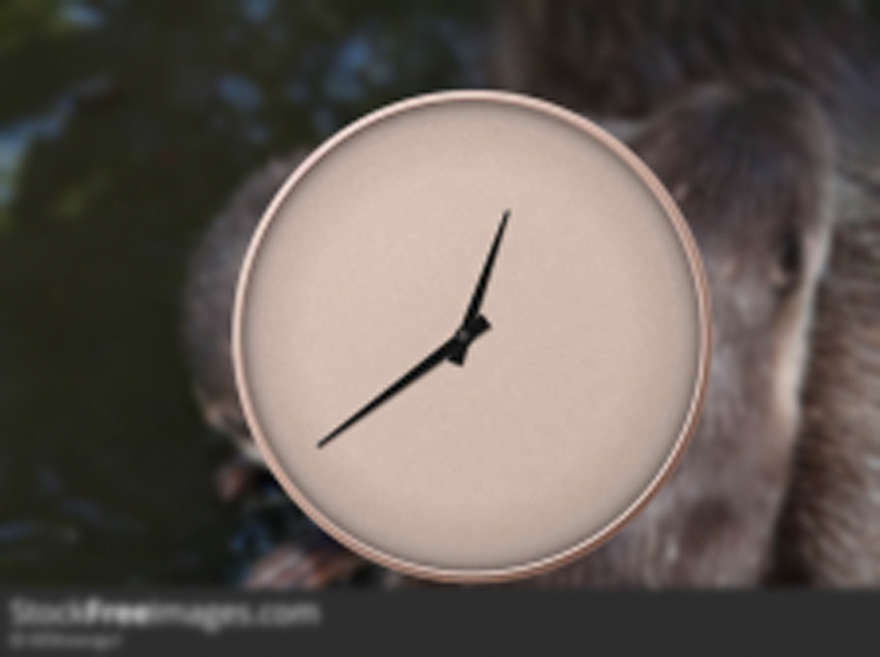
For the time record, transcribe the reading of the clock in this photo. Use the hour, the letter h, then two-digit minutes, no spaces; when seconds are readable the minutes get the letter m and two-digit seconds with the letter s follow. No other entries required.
12h39
